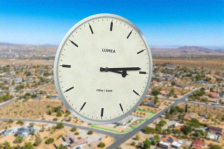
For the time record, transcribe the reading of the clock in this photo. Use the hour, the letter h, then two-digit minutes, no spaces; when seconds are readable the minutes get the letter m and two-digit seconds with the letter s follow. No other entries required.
3h14
